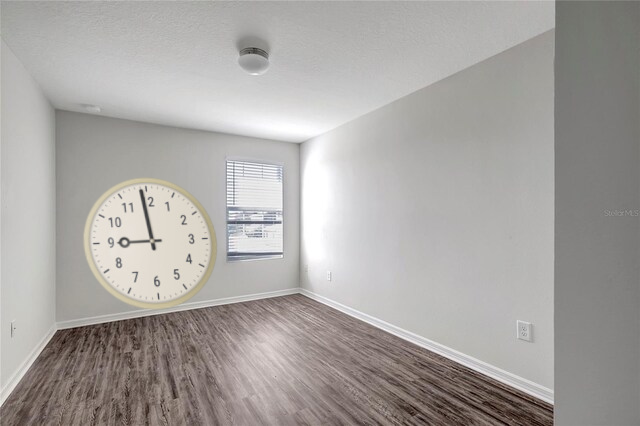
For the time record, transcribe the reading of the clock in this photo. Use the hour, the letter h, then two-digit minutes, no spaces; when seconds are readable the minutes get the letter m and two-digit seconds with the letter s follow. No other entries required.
8h59
